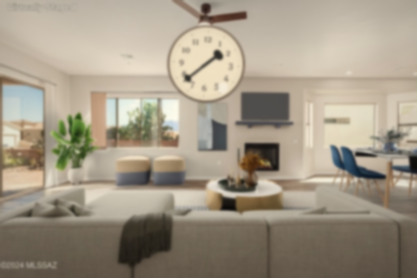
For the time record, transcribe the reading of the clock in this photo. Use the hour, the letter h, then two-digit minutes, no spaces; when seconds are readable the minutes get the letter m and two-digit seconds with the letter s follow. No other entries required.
1h38
